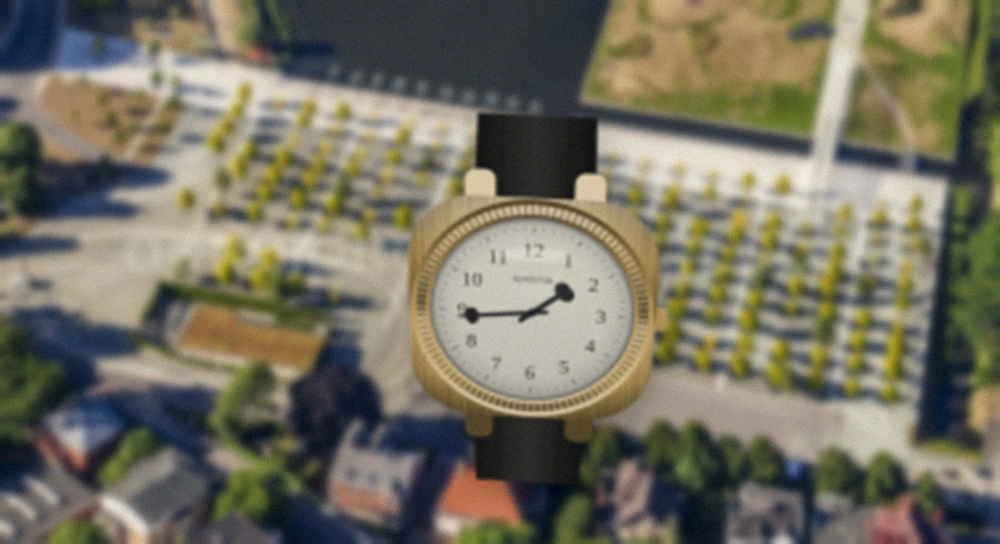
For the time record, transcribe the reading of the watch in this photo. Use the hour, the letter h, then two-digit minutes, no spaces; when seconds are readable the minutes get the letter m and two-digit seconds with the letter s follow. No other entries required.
1h44
